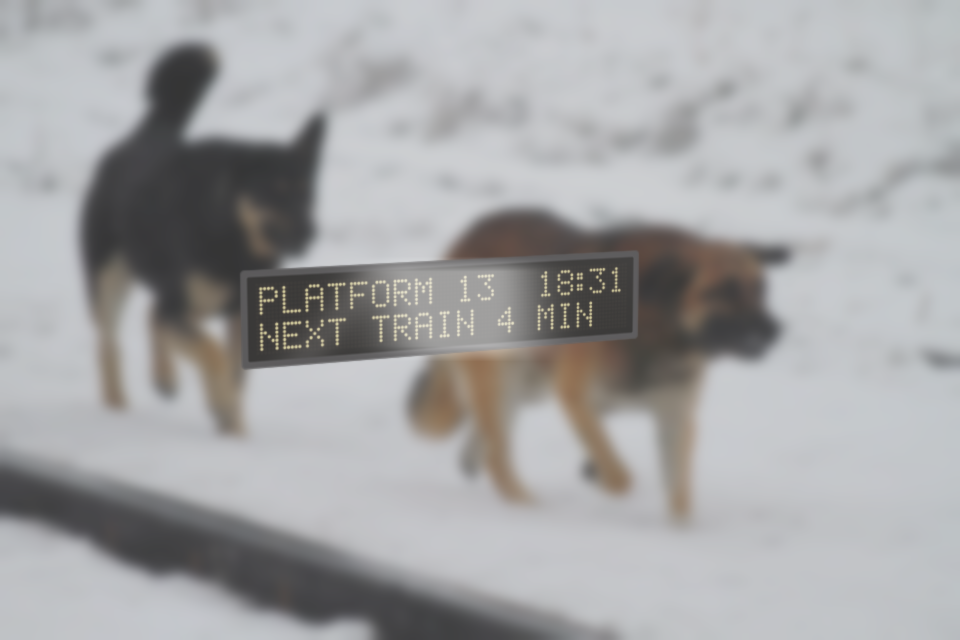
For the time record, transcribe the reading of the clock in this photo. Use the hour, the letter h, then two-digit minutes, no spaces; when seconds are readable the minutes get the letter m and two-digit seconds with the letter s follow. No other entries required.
18h31
